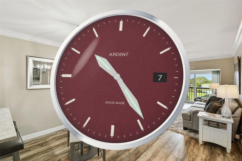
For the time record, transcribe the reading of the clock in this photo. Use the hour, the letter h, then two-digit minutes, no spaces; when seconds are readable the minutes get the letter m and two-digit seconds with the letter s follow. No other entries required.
10h24
